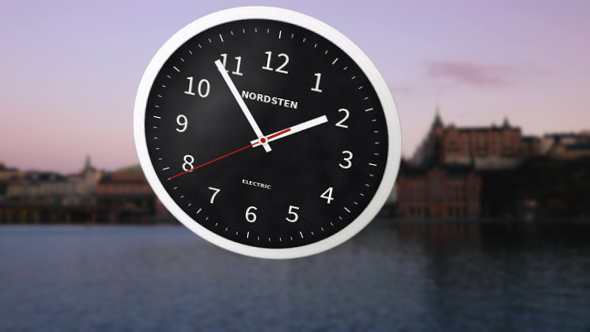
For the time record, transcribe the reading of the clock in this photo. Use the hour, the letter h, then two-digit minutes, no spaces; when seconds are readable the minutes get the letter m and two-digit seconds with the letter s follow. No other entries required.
1h53m39s
